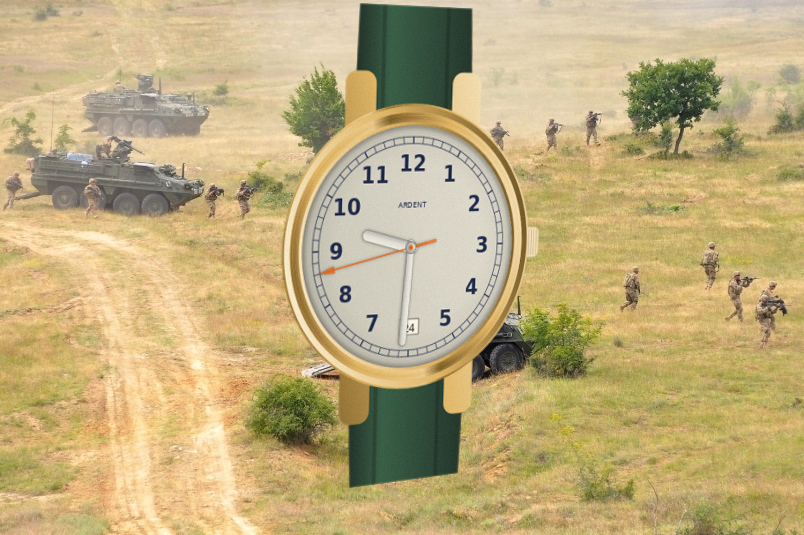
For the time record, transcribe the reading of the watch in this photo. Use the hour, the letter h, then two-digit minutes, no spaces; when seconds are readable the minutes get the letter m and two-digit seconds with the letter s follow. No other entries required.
9h30m43s
